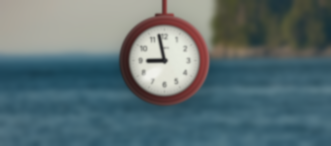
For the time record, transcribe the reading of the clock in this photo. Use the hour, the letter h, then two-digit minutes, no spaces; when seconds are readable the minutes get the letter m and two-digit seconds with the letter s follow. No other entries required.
8h58
